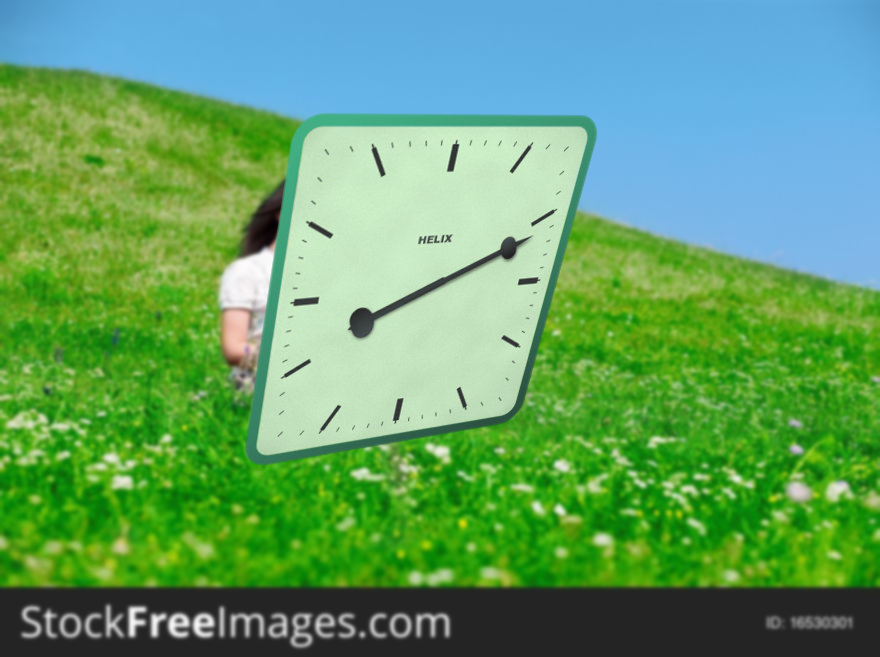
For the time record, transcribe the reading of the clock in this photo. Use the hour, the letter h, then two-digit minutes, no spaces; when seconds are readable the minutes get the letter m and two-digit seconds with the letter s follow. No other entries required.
8h11
